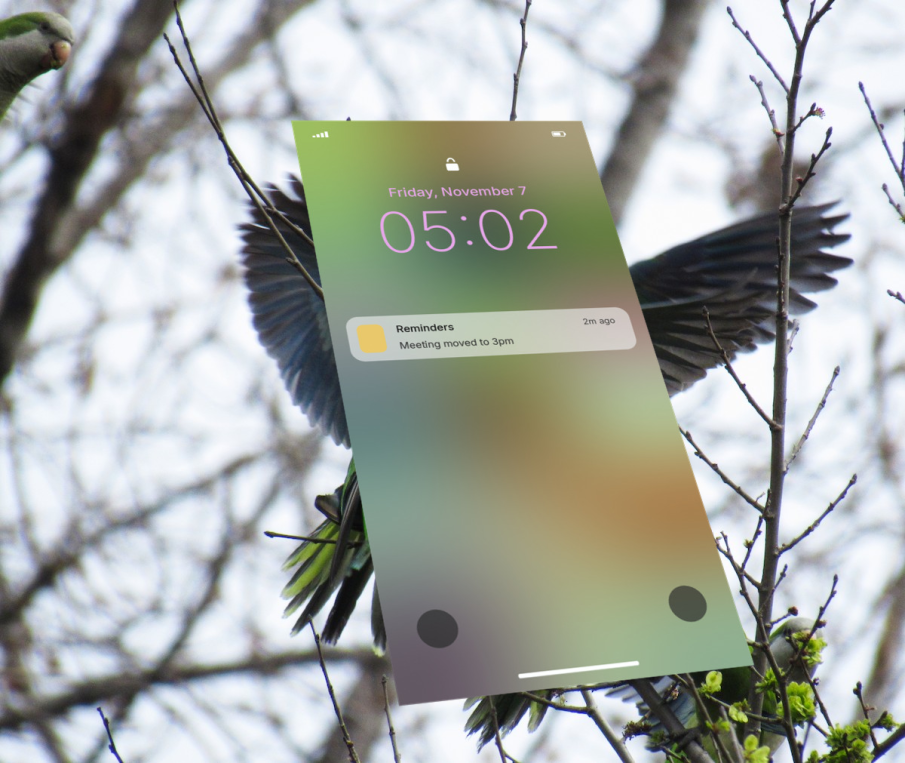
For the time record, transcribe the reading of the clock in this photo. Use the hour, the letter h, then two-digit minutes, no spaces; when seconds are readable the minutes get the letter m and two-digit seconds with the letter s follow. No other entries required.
5h02
